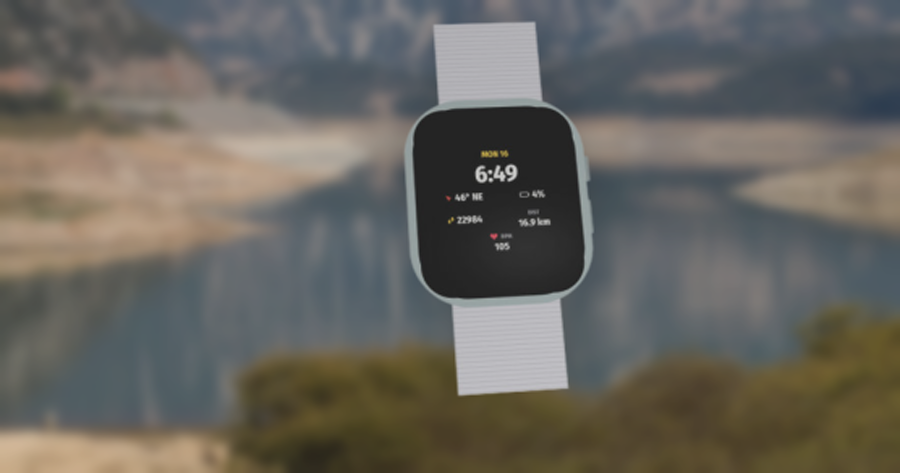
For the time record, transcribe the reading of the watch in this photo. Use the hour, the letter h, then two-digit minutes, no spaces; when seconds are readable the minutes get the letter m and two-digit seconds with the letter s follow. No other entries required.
6h49
